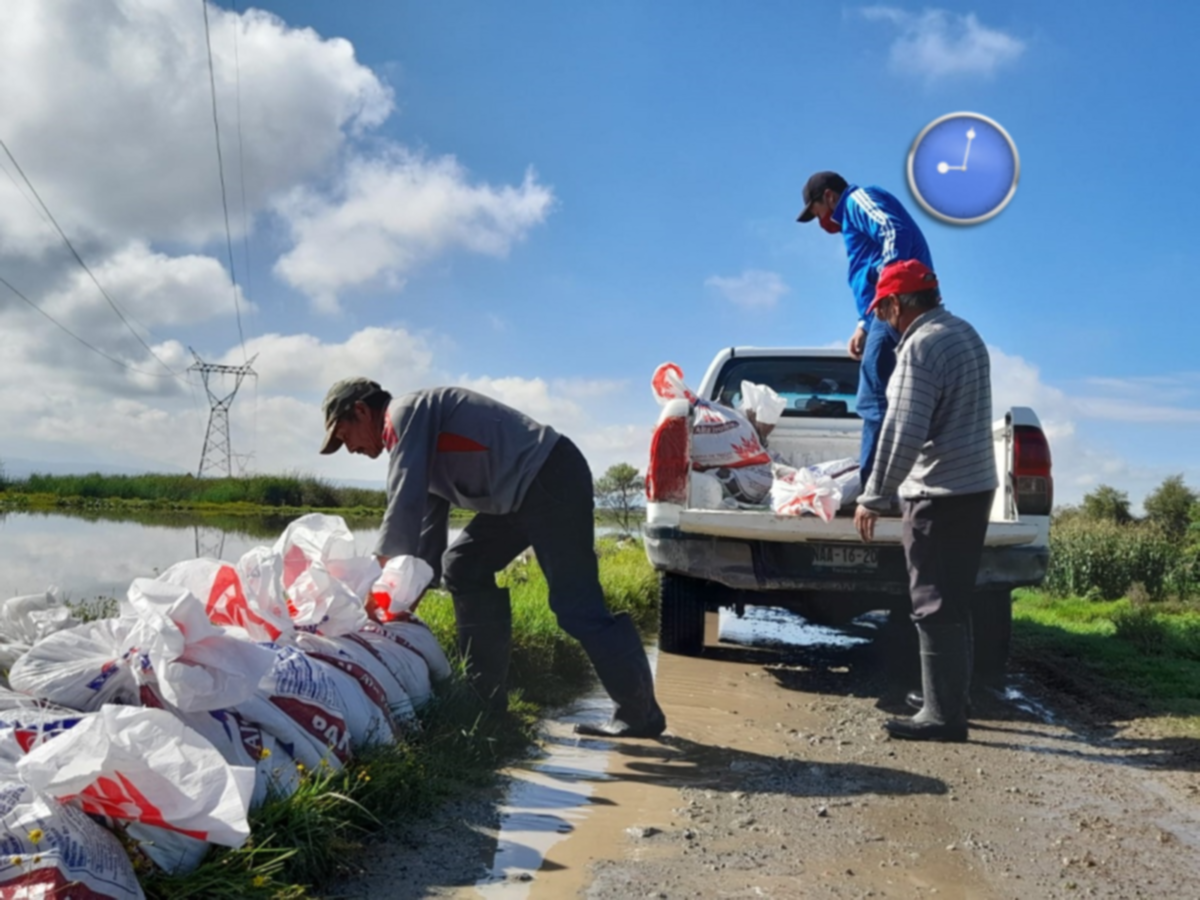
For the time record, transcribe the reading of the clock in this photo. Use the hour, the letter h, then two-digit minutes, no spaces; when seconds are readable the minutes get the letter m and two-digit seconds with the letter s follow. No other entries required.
9h02
